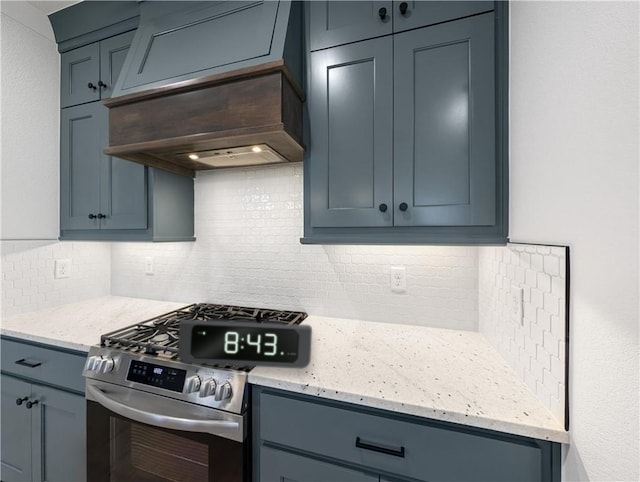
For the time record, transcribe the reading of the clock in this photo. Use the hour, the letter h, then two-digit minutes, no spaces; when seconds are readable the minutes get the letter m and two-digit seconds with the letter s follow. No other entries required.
8h43
